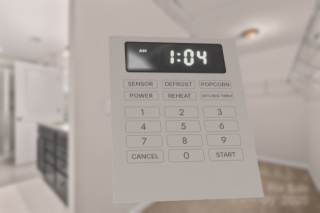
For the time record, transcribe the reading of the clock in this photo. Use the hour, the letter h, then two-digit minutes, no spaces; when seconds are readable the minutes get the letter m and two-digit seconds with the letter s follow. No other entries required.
1h04
